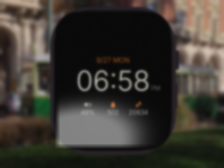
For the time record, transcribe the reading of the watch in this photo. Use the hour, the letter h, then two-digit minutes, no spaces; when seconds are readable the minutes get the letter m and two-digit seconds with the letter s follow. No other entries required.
6h58
